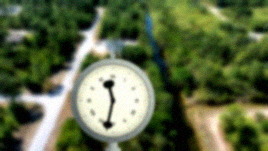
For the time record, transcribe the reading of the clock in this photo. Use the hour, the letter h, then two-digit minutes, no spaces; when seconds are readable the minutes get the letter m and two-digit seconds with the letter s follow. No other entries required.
11h32
